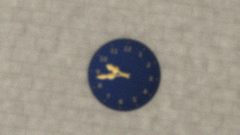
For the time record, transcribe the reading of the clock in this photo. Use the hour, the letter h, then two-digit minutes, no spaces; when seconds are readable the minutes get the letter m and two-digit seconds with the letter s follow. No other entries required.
9h43
